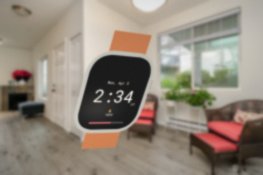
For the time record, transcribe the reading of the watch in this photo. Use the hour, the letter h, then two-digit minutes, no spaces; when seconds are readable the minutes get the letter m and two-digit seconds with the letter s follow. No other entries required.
2h34
